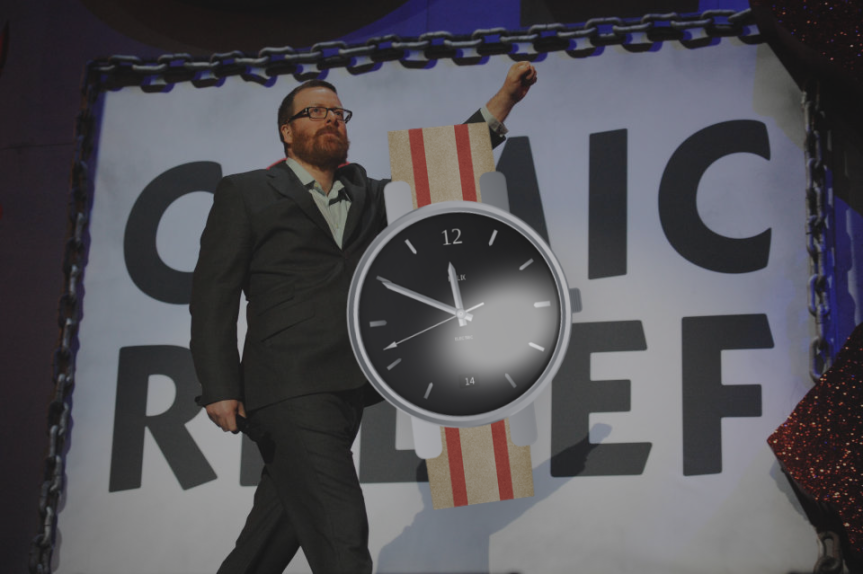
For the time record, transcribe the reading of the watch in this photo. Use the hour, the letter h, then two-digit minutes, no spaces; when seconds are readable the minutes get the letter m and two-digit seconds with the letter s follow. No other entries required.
11h49m42s
